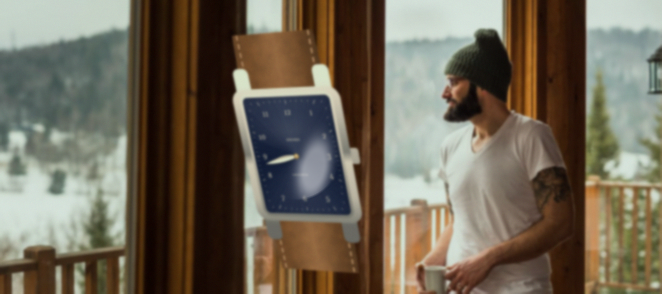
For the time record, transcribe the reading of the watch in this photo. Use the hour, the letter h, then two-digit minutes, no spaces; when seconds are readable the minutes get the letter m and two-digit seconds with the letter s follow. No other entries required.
8h43
